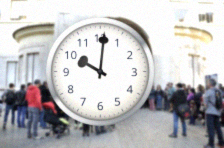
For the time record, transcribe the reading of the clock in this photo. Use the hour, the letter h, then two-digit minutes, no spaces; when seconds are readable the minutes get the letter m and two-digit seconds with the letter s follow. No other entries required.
10h01
